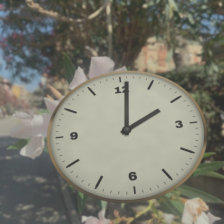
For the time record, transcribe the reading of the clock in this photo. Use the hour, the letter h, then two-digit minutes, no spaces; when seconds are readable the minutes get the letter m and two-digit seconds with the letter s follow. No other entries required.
2h01
